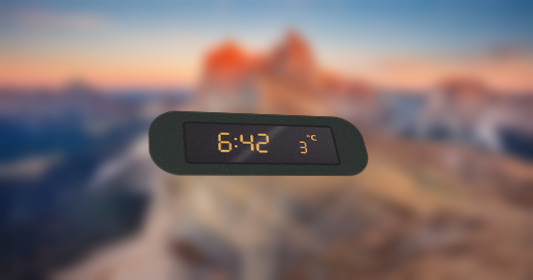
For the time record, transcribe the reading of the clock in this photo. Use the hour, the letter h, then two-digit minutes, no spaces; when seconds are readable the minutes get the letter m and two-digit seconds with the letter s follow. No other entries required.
6h42
